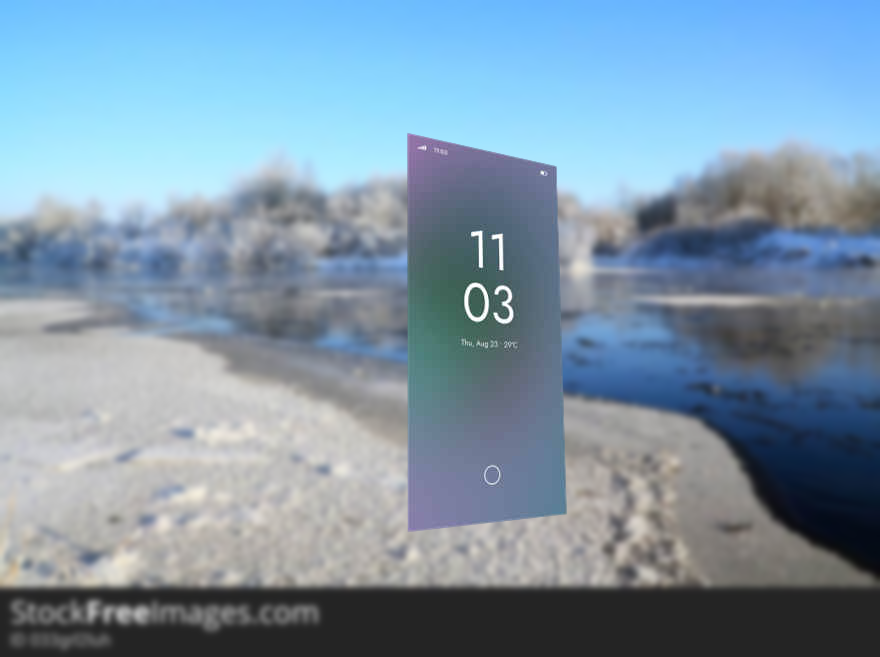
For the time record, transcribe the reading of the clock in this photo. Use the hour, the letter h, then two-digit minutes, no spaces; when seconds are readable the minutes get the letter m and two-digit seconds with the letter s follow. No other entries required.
11h03
